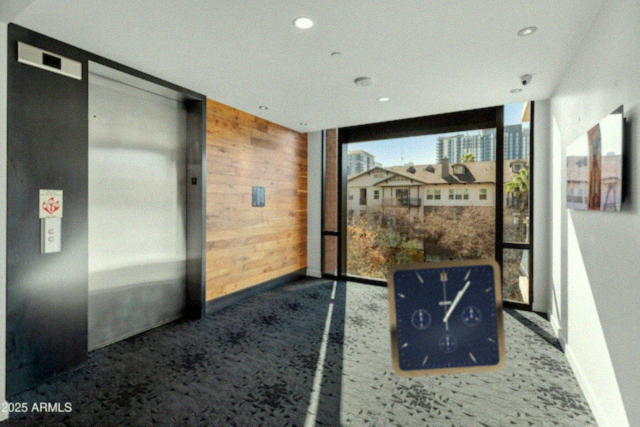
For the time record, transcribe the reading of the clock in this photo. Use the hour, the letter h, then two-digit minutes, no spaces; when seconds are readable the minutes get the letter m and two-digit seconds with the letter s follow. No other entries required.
1h06
